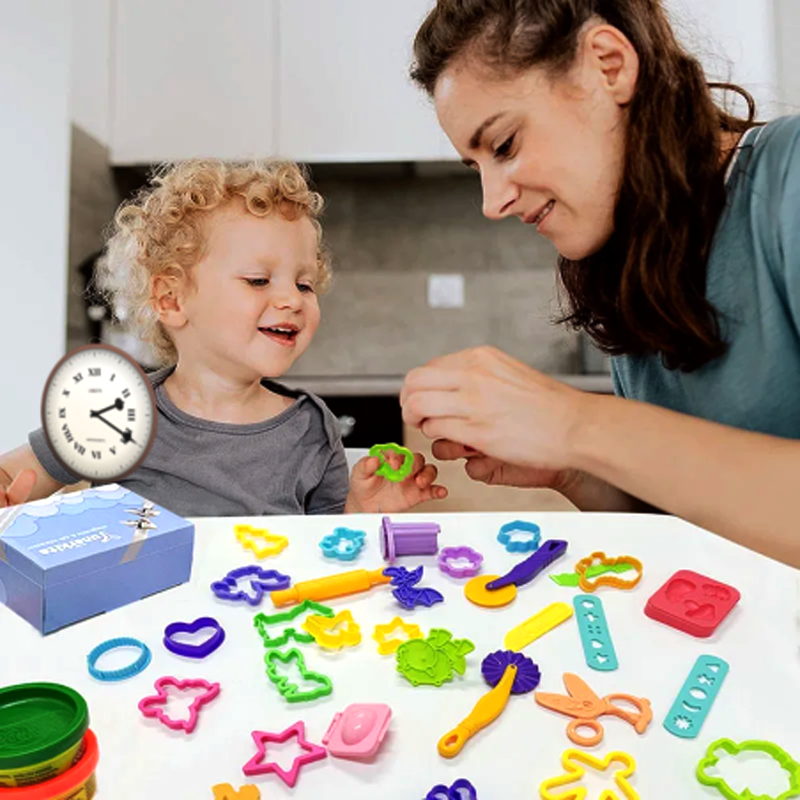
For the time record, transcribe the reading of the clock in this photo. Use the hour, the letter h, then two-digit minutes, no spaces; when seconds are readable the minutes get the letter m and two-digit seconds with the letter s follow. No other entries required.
2h20
